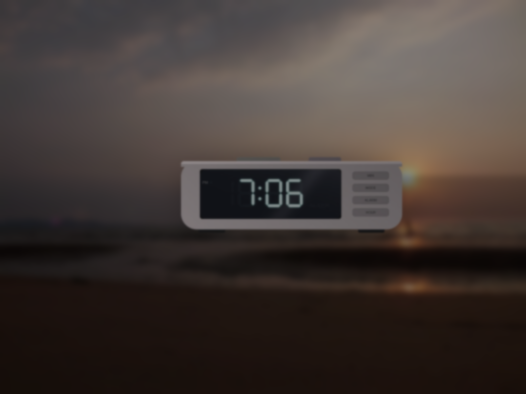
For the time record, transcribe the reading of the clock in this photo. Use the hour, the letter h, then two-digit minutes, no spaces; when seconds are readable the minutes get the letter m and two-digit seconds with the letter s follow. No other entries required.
7h06
